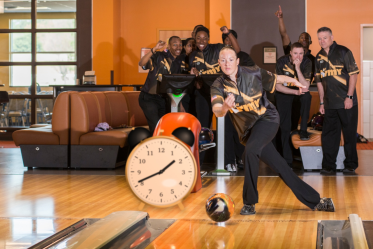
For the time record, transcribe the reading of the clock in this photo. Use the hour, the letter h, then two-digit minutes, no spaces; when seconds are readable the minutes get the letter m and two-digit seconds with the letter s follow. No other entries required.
1h41
